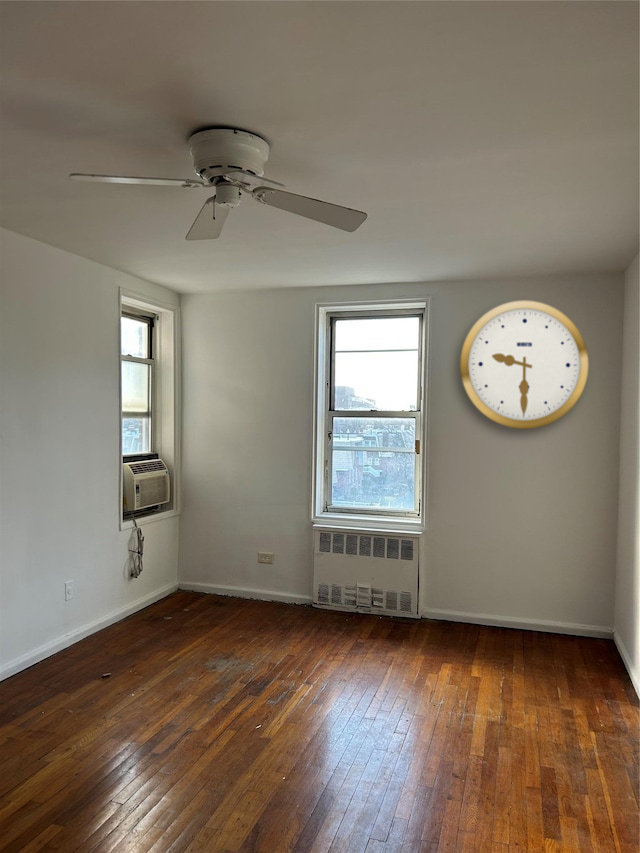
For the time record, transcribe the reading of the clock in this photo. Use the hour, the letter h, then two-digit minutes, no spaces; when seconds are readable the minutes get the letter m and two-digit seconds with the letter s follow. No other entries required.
9h30
